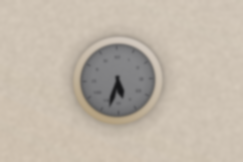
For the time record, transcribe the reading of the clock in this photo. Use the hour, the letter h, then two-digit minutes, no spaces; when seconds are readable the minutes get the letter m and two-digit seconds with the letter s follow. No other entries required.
5h33
